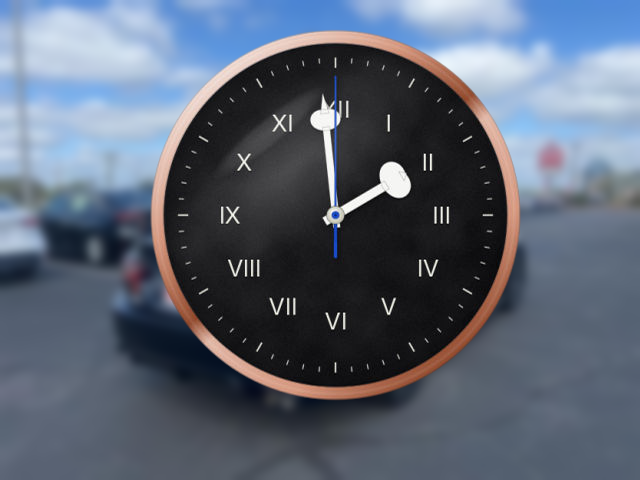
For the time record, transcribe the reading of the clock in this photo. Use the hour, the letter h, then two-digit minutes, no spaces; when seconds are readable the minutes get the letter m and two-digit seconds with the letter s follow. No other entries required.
1h59m00s
